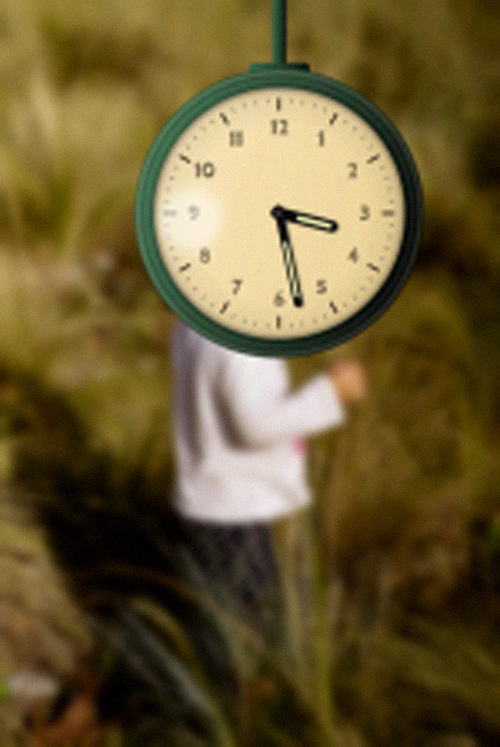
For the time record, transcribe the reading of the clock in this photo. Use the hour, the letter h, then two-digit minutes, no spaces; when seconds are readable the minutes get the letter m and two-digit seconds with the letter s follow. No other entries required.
3h28
